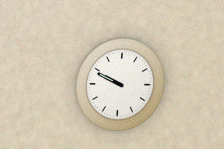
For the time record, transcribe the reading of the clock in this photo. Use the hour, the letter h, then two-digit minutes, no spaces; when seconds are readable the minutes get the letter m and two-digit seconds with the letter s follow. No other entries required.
9h49
